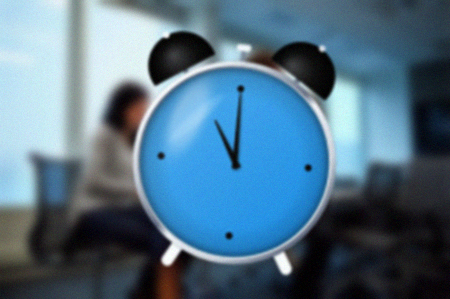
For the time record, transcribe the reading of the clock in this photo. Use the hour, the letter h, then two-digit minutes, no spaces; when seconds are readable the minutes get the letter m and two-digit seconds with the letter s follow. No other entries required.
11h00
